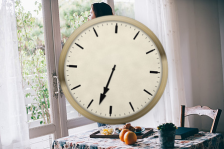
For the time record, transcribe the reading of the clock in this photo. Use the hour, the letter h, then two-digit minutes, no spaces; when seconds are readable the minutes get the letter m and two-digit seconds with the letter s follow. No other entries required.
6h33
